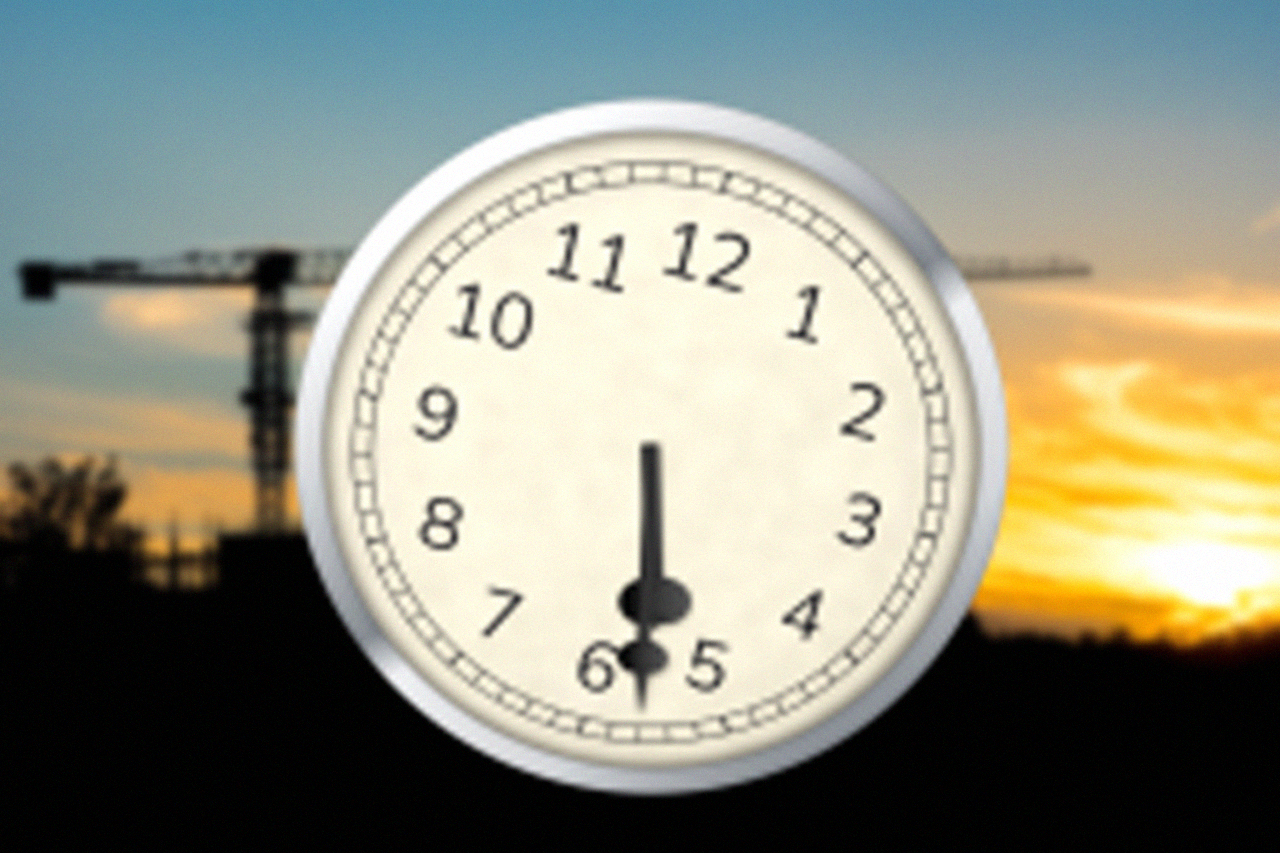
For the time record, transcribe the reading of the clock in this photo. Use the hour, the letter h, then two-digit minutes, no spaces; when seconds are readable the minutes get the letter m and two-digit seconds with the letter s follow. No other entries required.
5h28
